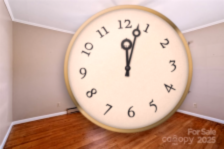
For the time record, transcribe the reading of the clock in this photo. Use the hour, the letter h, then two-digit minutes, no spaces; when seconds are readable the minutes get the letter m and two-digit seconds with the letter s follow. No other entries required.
12h03
